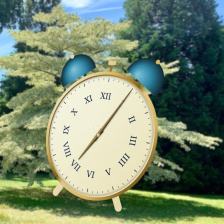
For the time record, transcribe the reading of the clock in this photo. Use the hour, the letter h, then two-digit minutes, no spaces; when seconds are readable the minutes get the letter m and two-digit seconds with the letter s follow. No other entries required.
7h05
